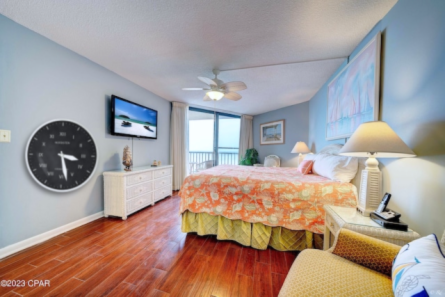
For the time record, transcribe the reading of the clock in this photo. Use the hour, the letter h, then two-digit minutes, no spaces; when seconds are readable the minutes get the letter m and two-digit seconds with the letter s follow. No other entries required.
3h28
